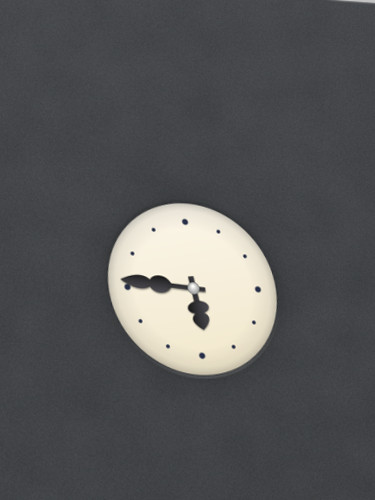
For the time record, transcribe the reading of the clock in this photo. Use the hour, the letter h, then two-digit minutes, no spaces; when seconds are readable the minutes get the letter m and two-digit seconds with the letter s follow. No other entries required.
5h46
